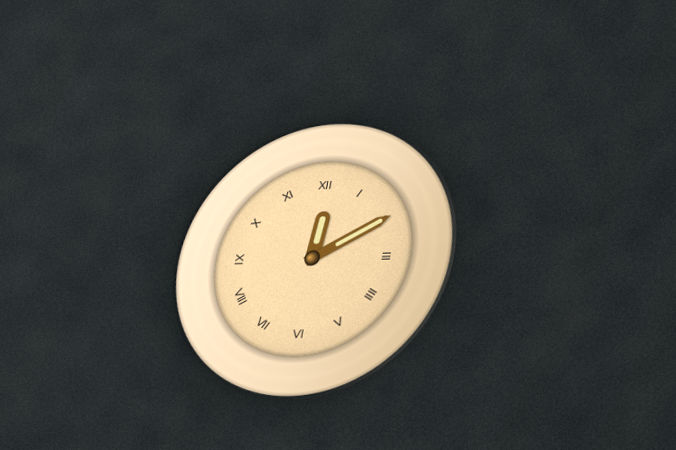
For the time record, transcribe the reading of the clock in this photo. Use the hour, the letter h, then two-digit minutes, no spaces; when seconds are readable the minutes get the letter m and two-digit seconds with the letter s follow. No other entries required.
12h10
